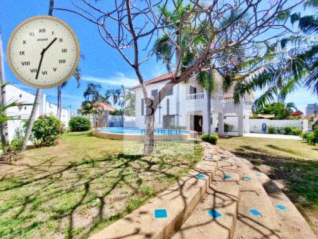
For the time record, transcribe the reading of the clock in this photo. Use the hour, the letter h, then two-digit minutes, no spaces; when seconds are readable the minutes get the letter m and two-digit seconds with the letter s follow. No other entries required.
1h33
